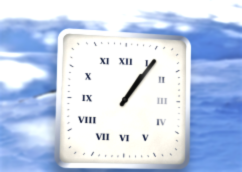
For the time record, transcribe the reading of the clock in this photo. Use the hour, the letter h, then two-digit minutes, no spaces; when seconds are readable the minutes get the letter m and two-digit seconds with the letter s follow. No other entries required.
1h06
